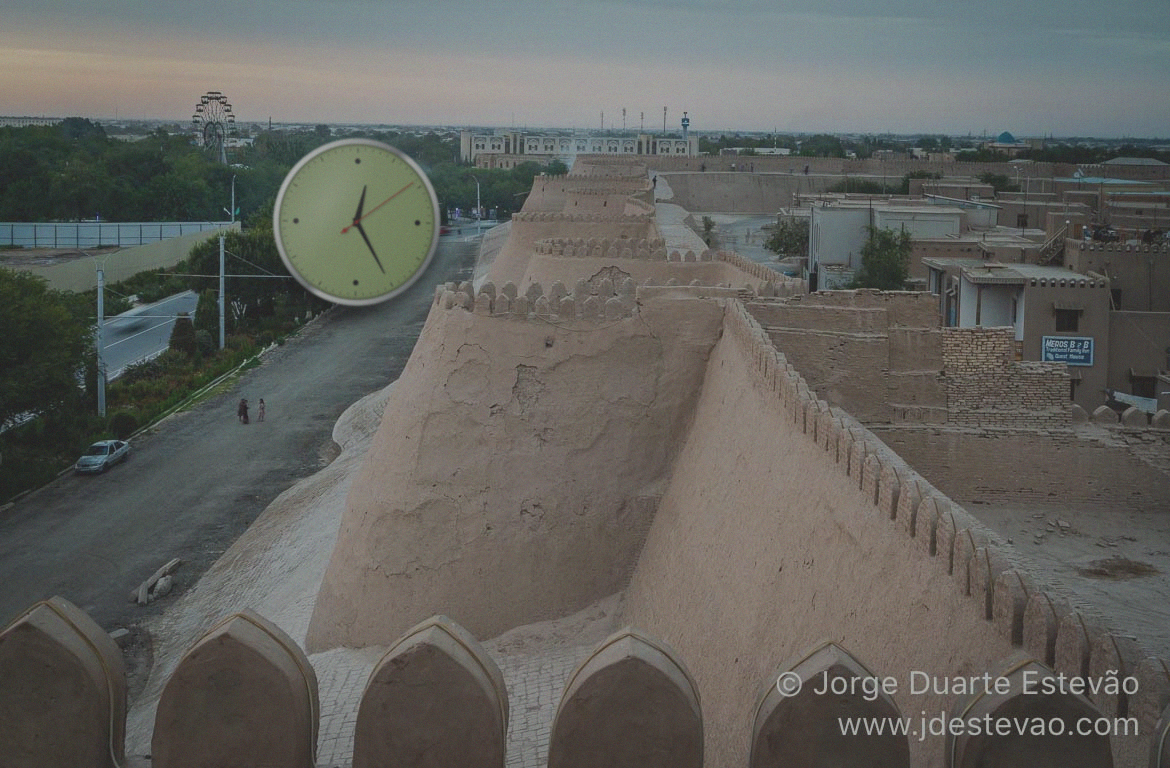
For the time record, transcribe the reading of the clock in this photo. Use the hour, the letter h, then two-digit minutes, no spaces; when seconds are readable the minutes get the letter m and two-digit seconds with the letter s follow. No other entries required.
12h25m09s
